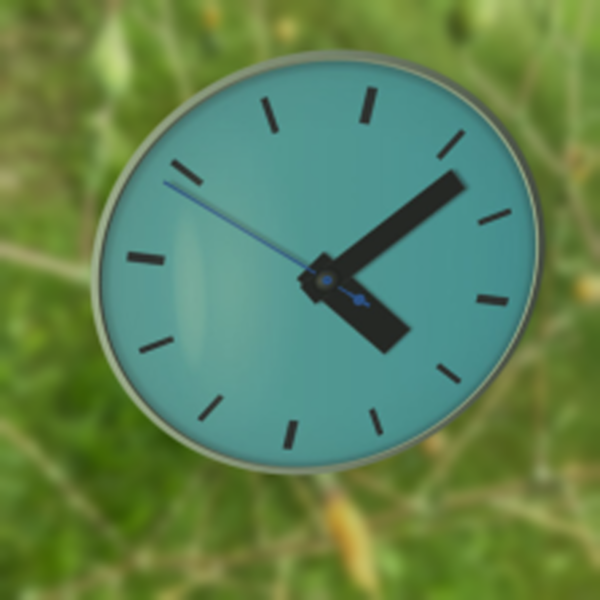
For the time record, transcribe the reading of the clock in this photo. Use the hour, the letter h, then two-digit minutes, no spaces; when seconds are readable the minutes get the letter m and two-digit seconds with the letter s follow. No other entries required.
4h06m49s
